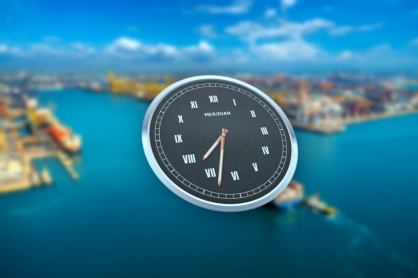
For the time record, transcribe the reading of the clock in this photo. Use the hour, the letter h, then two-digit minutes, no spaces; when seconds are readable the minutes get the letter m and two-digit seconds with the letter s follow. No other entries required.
7h33
